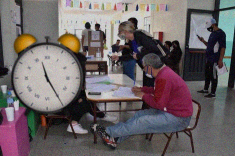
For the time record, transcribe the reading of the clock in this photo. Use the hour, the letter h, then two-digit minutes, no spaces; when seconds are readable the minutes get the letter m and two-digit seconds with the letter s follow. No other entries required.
11h25
